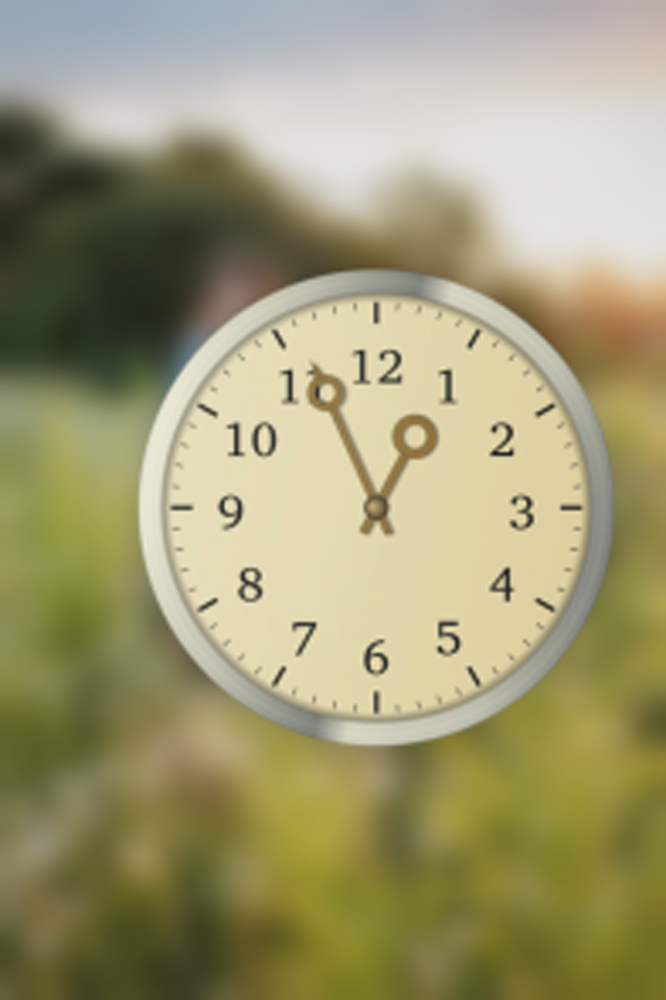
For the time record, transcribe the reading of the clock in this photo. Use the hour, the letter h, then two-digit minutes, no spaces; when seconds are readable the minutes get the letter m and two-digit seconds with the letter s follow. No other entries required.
12h56
